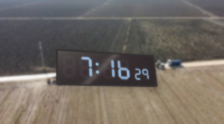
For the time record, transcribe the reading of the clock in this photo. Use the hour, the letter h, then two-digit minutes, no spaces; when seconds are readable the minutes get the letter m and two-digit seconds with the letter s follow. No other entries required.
7h16m29s
